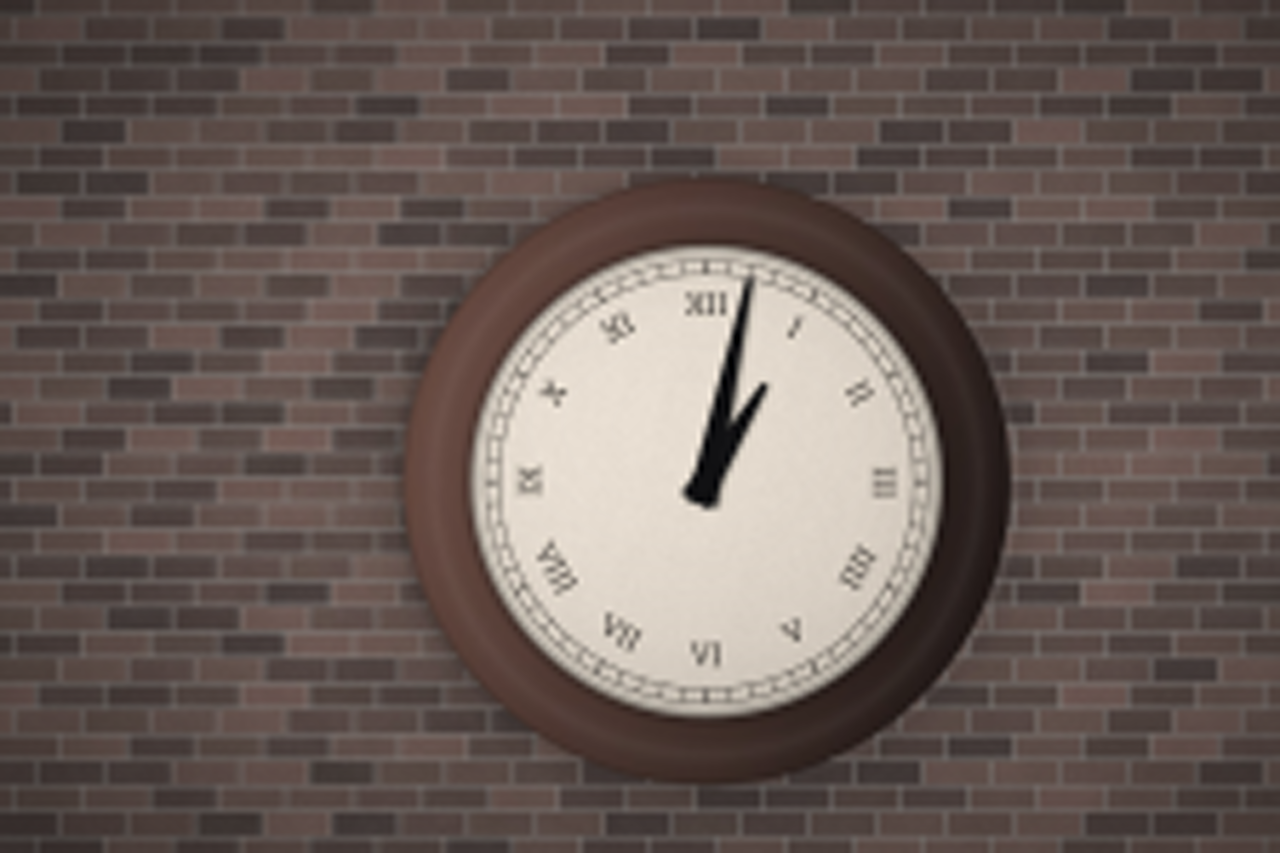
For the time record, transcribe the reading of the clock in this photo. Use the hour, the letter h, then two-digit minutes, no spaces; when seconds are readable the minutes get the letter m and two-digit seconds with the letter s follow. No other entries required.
1h02
